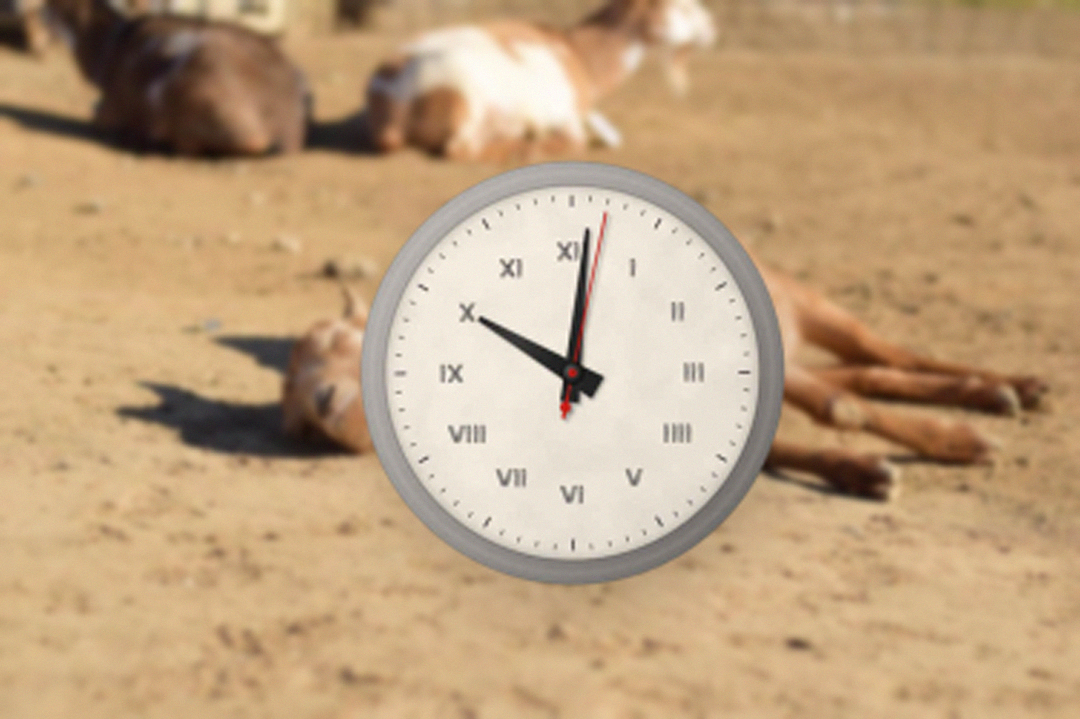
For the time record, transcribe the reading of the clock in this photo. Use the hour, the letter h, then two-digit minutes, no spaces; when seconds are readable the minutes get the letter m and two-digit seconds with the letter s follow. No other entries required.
10h01m02s
